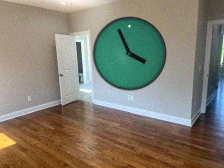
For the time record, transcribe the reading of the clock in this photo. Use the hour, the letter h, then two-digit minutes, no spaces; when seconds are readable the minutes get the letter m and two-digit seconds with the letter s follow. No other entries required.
3h56
